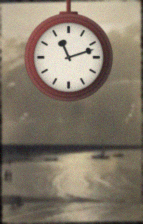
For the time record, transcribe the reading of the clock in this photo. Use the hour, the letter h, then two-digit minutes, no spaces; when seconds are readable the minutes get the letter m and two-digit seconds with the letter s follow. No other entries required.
11h12
